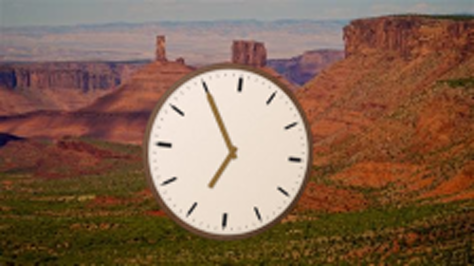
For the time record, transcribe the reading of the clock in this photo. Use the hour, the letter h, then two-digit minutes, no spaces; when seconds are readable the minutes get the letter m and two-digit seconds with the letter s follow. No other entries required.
6h55
